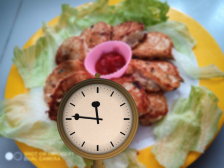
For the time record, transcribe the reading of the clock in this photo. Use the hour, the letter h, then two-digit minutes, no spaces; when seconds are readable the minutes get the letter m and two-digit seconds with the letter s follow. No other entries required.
11h46
